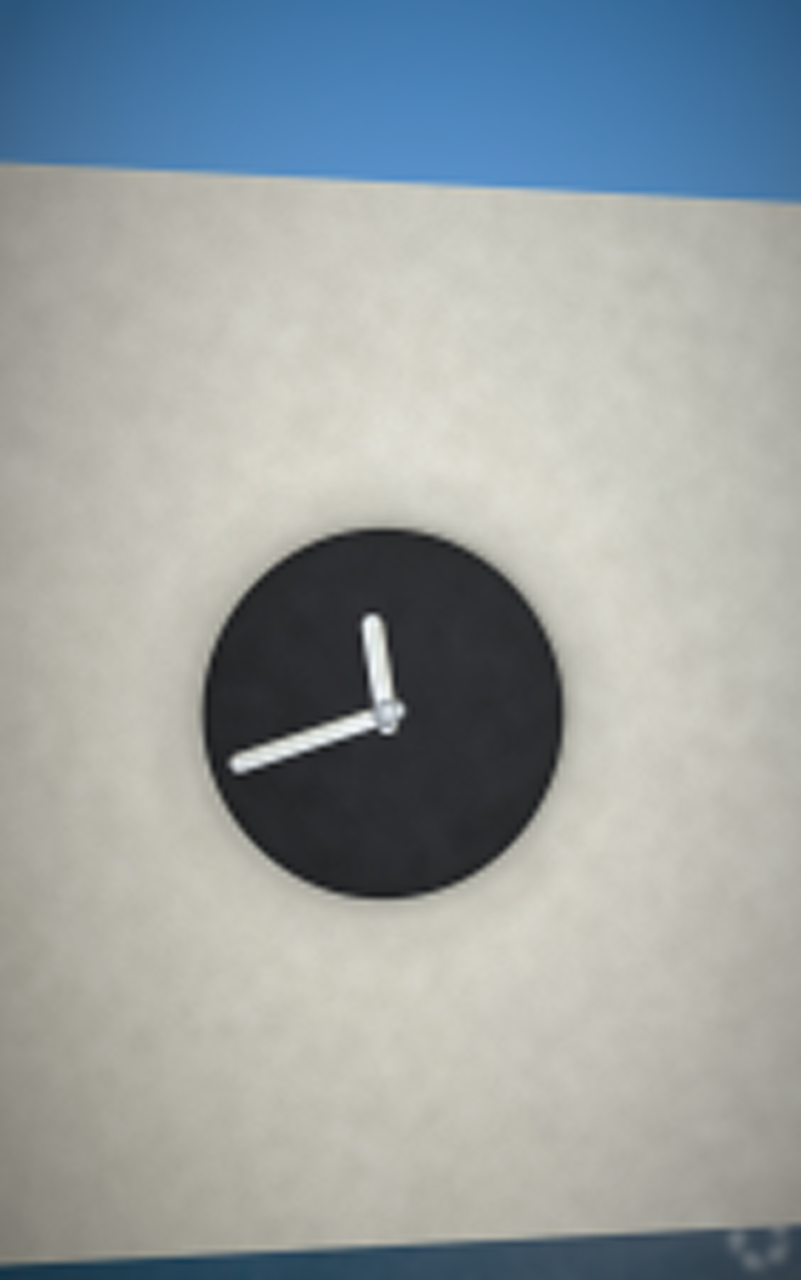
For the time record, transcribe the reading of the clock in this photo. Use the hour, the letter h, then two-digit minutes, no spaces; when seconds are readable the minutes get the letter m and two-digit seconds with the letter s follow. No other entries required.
11h42
